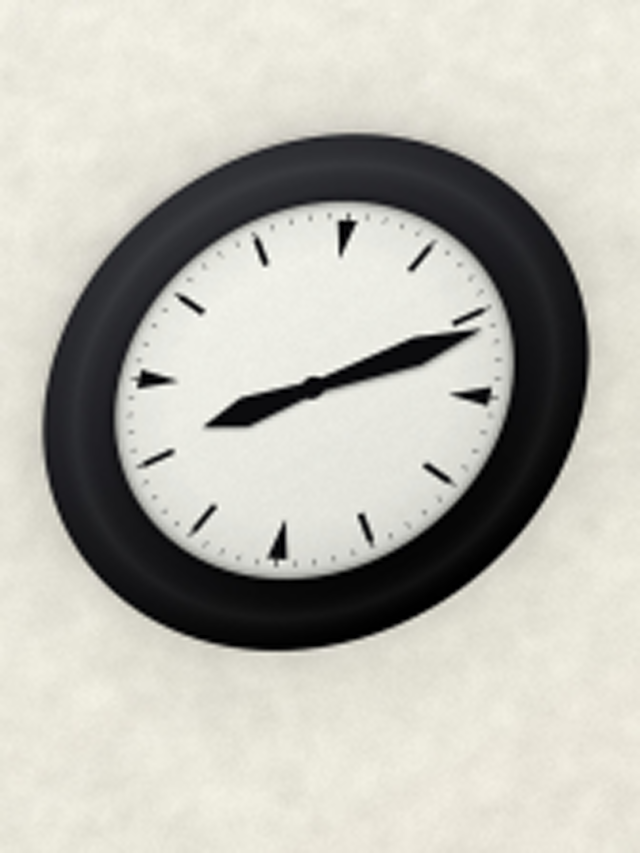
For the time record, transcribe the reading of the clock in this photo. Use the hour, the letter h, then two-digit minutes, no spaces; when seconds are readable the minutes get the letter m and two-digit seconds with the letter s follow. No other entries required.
8h11
